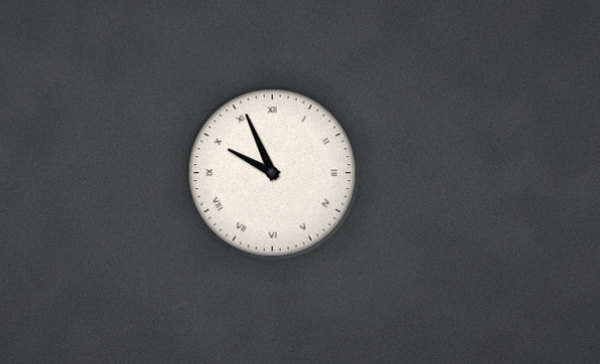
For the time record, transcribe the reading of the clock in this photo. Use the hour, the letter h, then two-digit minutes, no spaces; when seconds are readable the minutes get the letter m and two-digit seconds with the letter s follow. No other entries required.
9h56
